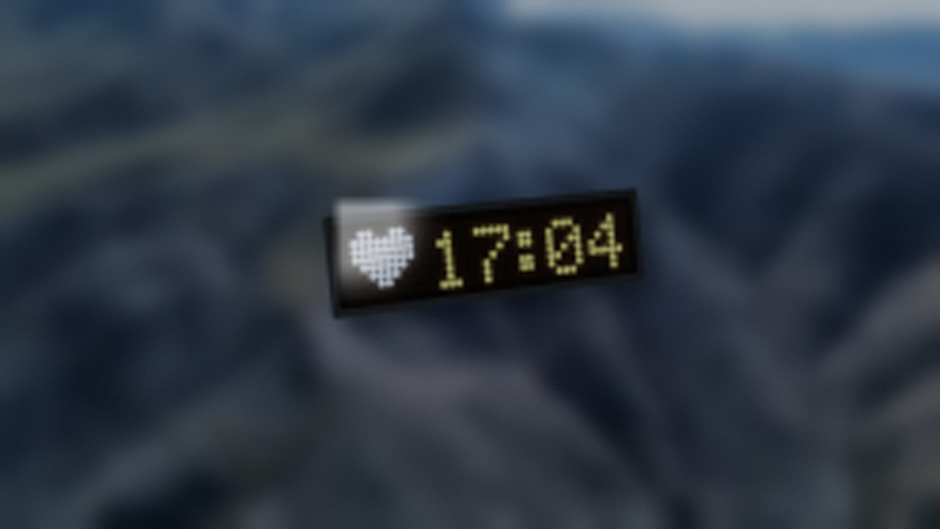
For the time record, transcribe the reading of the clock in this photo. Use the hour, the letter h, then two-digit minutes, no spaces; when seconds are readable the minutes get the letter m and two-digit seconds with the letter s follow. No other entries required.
17h04
